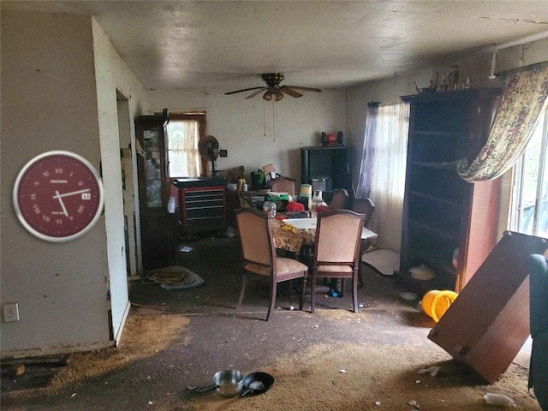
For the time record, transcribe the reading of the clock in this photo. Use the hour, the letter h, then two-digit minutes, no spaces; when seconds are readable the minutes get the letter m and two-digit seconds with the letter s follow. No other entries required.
5h13
